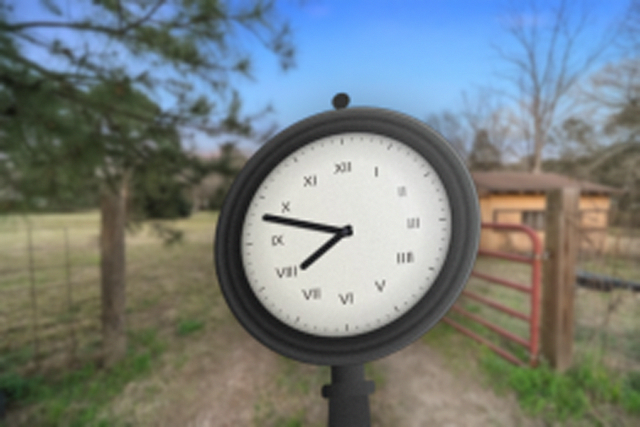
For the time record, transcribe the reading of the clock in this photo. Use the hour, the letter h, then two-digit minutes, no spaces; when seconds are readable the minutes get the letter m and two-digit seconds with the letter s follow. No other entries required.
7h48
